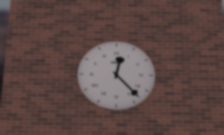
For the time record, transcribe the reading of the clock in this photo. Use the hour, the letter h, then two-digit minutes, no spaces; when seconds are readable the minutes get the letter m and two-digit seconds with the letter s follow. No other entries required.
12h23
